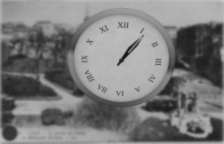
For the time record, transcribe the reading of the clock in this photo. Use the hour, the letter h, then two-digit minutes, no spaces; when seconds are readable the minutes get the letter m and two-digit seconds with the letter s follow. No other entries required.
1h06
